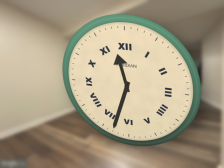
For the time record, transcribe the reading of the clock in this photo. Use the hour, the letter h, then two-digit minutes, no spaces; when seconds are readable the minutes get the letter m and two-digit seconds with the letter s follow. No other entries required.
11h33
